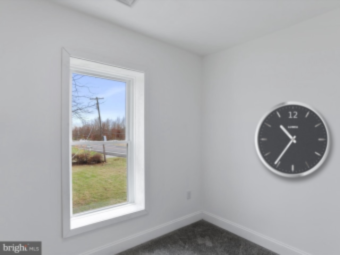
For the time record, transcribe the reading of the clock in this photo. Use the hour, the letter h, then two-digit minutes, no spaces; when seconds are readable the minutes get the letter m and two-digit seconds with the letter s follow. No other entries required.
10h36
